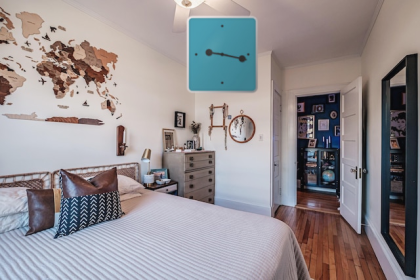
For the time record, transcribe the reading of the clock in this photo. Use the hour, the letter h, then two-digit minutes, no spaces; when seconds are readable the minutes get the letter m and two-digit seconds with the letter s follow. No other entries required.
9h17
